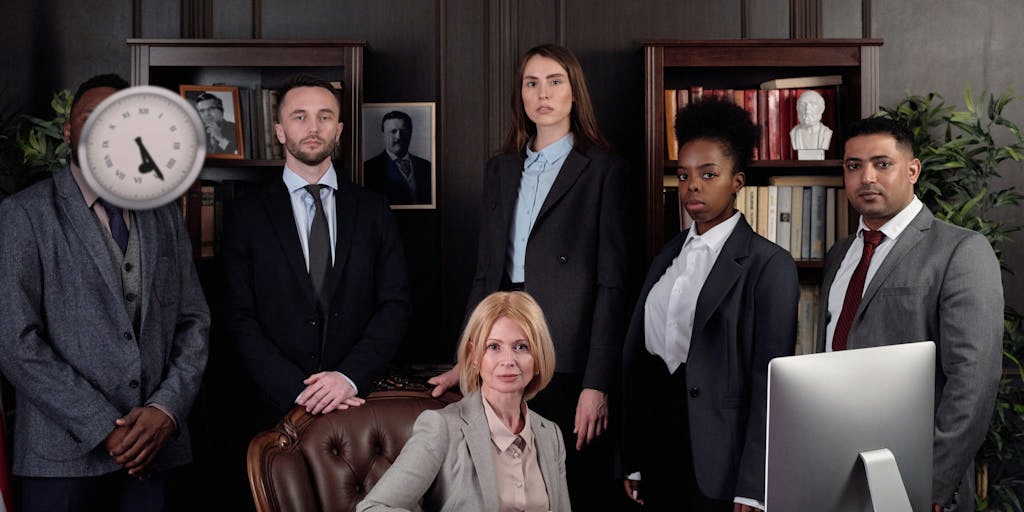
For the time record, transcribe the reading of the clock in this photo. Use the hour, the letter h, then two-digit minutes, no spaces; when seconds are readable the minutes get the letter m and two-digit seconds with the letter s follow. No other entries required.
5h24
